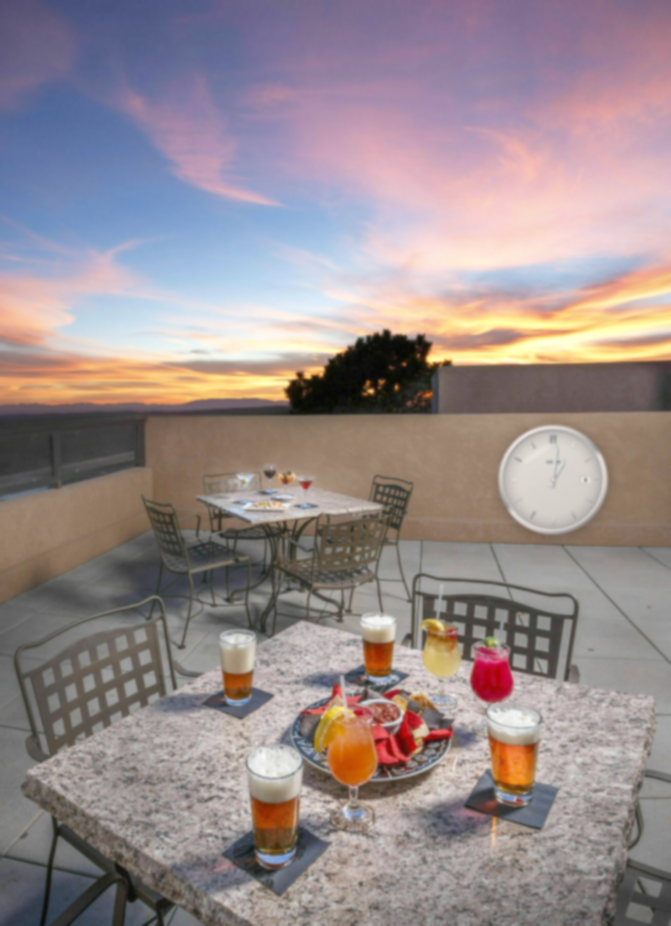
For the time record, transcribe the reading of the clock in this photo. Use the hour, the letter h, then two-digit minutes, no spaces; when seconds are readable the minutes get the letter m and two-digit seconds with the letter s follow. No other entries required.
1h01
